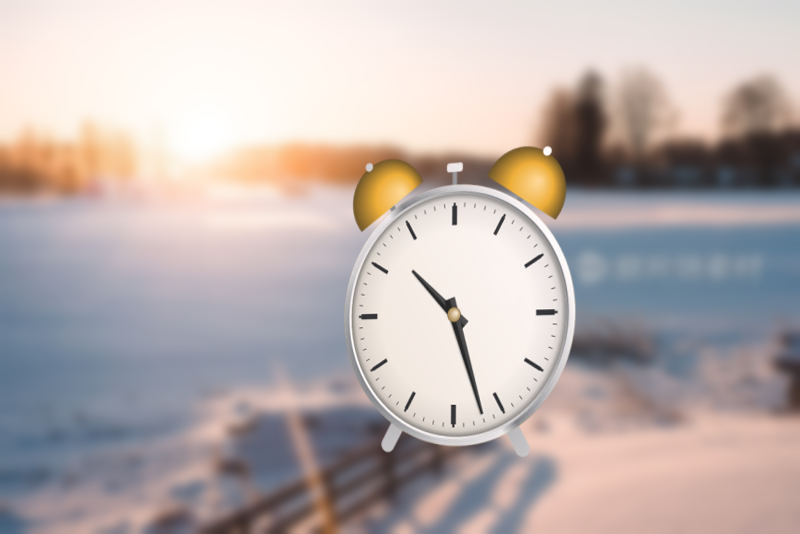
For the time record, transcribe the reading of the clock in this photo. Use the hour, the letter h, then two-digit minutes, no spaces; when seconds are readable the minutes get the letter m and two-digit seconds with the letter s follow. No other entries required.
10h27
